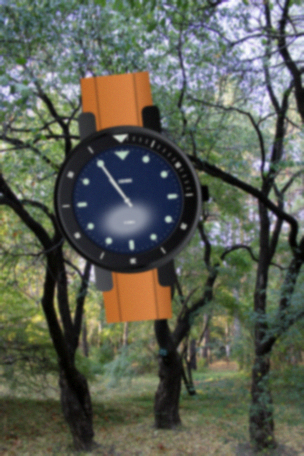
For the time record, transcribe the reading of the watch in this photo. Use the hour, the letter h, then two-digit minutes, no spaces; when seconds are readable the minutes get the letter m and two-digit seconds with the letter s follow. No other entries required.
10h55
